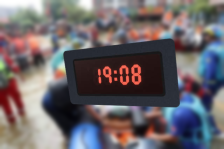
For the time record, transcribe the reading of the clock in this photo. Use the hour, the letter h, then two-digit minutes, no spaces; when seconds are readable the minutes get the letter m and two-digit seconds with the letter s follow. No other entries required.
19h08
